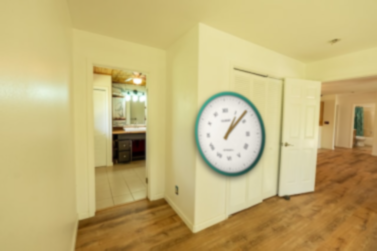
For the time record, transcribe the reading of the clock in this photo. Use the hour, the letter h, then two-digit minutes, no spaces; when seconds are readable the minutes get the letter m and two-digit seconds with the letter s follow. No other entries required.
1h08
